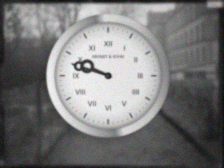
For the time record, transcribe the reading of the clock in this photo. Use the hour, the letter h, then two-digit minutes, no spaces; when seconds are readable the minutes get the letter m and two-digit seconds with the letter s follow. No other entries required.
9h48
